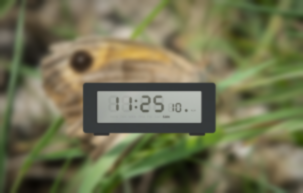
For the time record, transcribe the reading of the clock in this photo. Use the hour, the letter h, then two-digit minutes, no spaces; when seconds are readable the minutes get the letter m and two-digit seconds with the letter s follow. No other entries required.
11h25m10s
